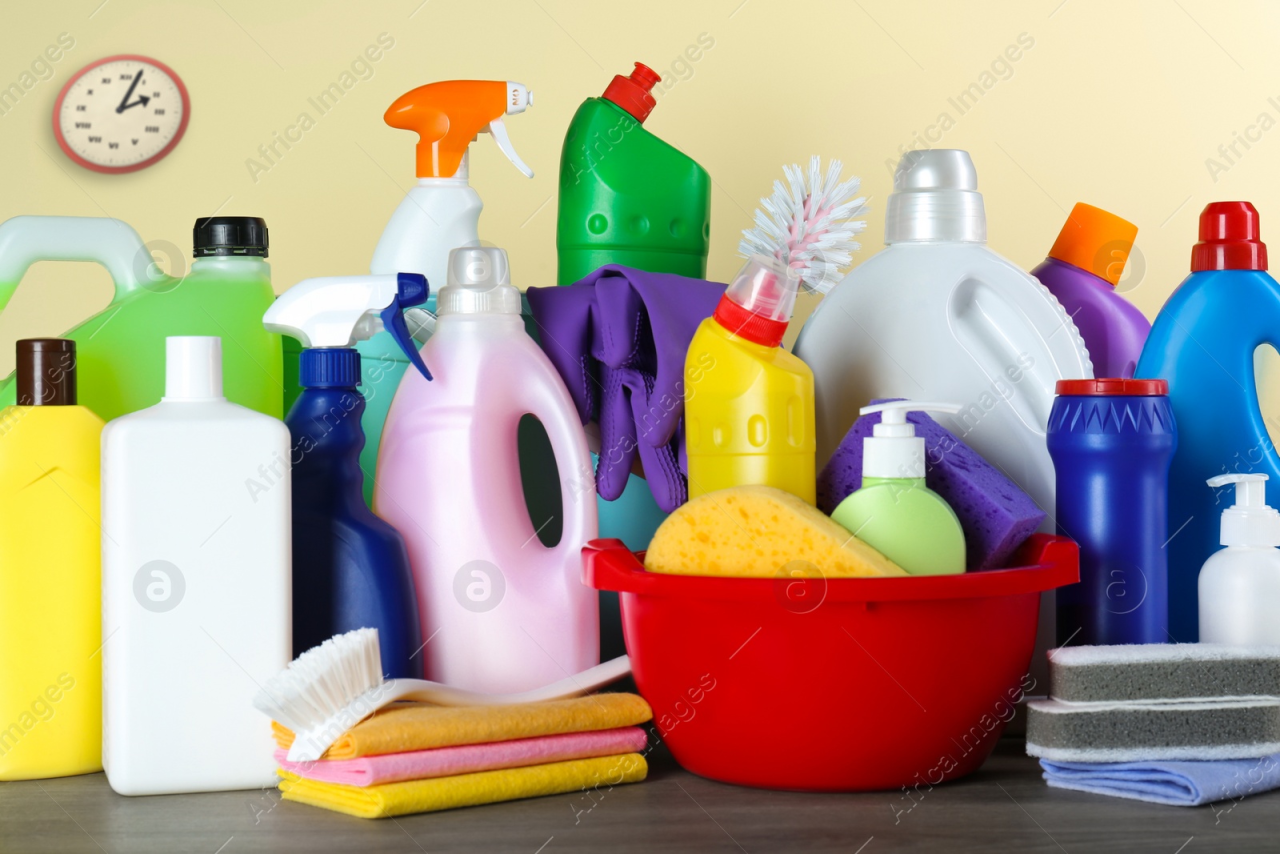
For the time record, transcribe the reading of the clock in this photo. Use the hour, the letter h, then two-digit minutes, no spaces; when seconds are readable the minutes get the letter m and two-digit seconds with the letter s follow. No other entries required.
2h03
